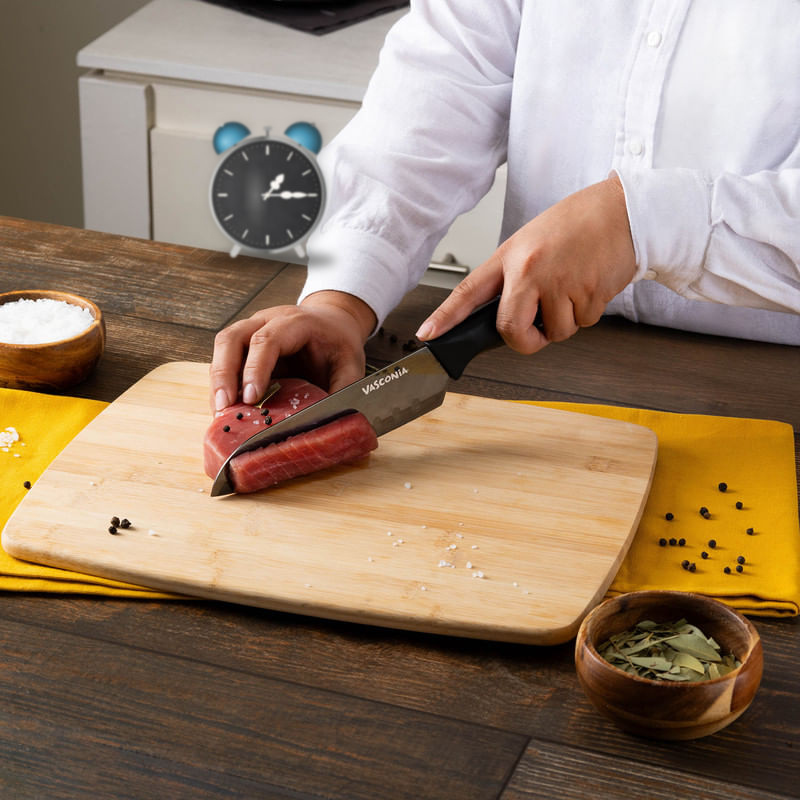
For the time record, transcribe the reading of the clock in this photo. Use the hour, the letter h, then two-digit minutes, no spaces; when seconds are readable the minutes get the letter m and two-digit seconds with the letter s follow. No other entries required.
1h15
